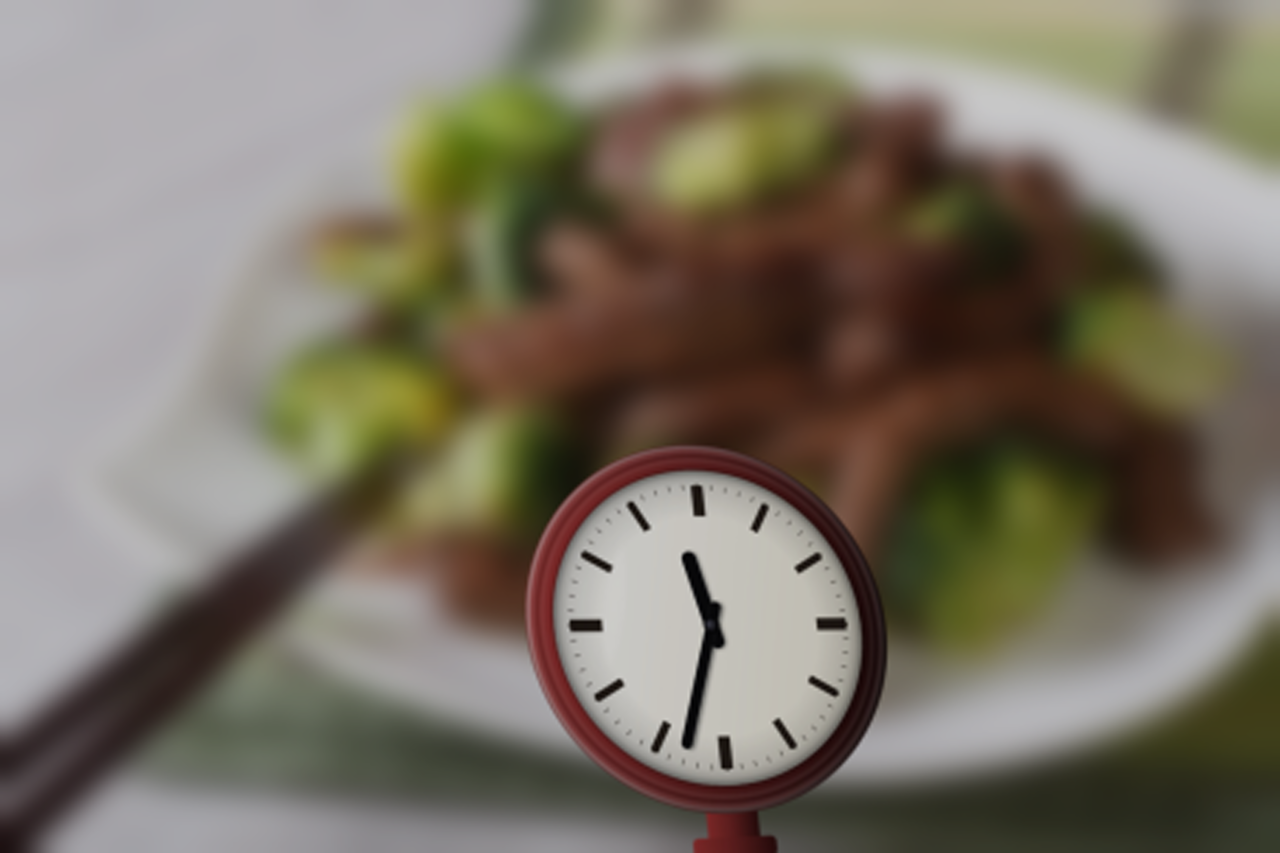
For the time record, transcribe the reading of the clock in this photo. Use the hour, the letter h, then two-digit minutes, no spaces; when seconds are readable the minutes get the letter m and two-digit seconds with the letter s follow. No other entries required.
11h33
